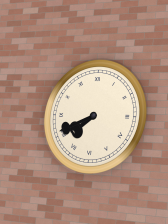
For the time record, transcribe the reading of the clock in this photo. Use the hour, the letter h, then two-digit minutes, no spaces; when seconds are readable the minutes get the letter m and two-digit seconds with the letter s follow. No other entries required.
7h41
